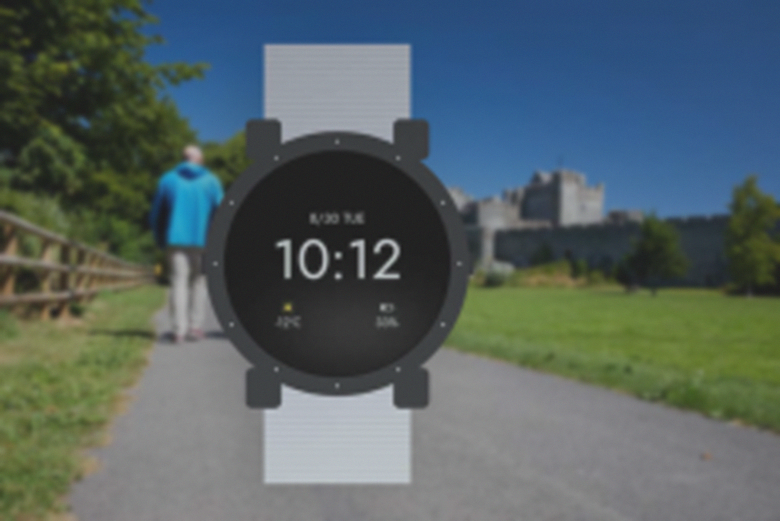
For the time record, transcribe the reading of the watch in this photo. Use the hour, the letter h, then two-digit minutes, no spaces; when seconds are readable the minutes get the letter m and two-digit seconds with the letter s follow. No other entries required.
10h12
